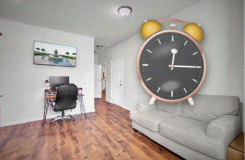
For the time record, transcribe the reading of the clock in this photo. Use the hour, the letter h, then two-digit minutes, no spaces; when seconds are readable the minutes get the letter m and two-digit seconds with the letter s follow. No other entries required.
12h15
